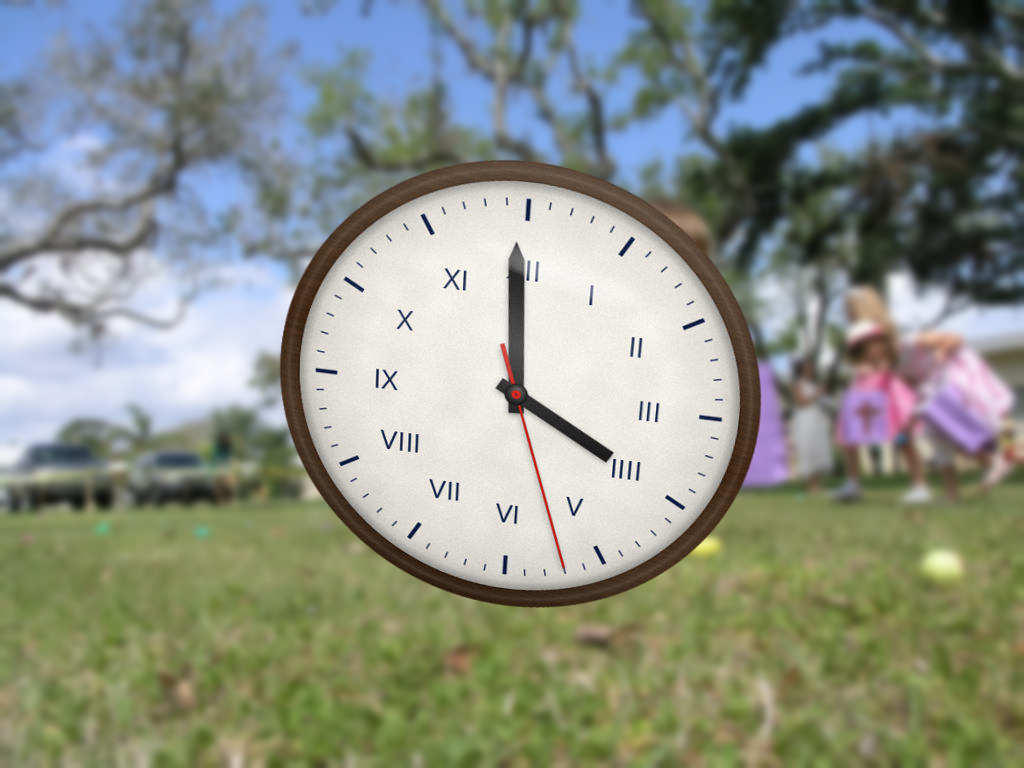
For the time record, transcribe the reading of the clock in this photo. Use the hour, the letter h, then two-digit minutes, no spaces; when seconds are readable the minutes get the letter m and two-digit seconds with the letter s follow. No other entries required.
3h59m27s
